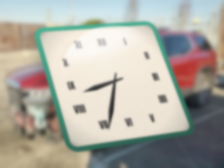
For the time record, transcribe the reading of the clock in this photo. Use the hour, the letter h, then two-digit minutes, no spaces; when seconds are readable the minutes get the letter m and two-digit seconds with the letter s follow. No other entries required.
8h34
